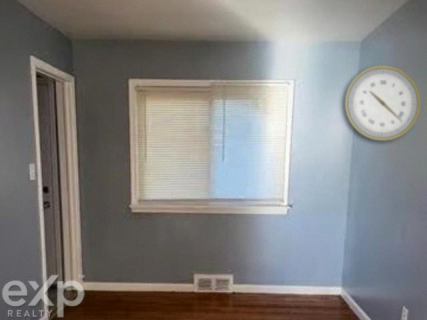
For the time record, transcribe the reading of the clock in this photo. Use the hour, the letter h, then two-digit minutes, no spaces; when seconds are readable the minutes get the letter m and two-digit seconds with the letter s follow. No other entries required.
10h22
